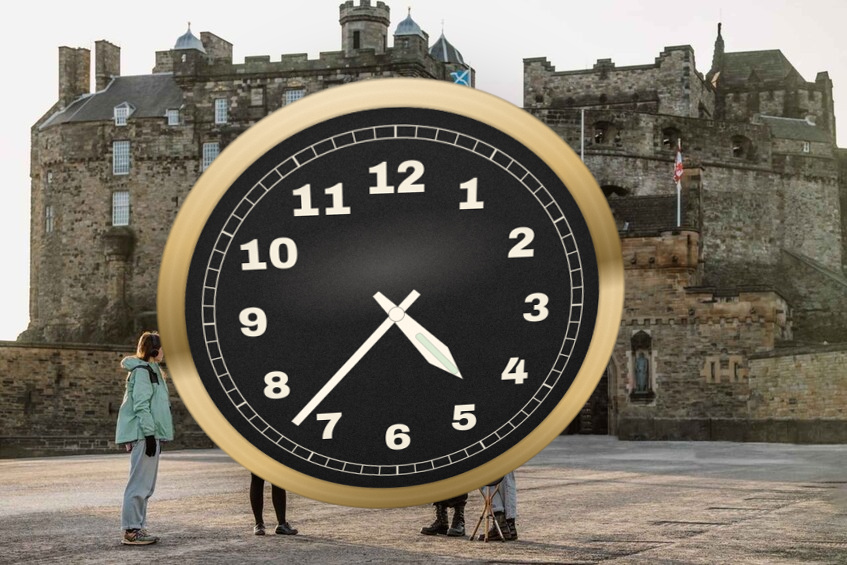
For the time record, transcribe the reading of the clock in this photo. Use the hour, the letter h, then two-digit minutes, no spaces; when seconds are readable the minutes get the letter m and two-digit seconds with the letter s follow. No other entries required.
4h37
